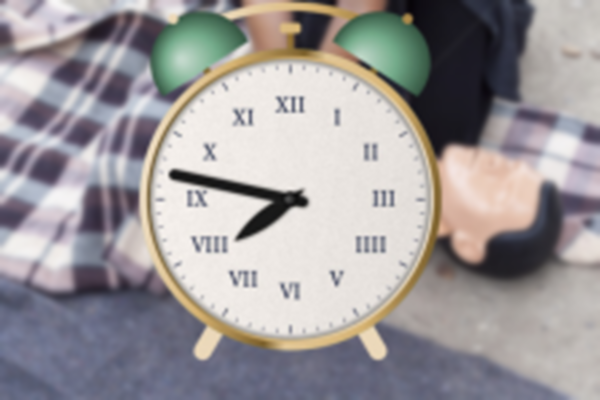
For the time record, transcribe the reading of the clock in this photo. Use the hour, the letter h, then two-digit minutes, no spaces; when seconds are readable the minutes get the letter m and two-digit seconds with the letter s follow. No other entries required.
7h47
